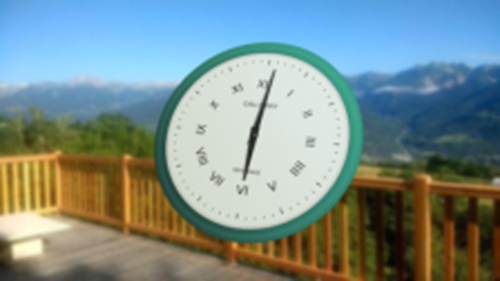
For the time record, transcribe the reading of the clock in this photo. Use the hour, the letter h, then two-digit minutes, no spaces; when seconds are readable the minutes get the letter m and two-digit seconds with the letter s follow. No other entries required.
6h01
